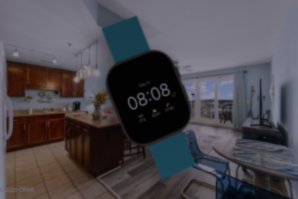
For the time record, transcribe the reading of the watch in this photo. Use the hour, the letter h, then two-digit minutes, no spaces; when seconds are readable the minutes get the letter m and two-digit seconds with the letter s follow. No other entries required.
8h08
